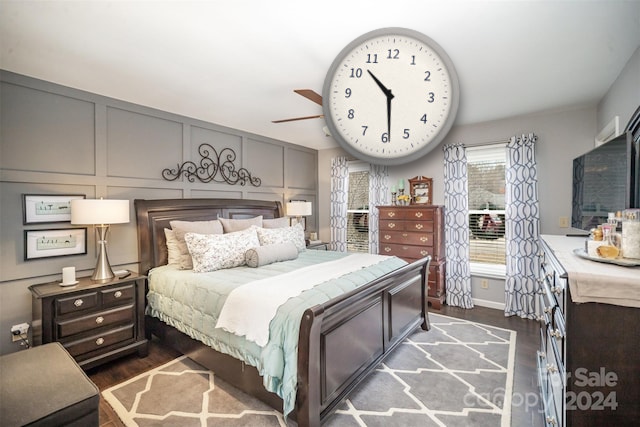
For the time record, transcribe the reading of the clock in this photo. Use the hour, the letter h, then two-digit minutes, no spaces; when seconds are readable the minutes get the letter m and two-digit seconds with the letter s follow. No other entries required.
10h29
